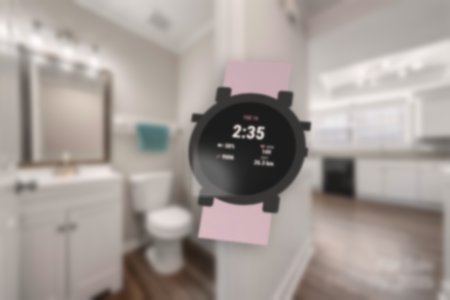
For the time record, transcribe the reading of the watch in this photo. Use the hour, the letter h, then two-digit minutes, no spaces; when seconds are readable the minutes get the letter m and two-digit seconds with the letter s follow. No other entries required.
2h35
